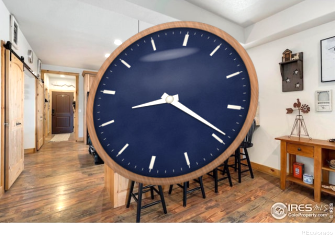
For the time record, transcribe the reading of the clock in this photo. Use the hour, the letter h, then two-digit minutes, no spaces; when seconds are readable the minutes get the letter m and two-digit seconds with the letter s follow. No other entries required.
8h19
